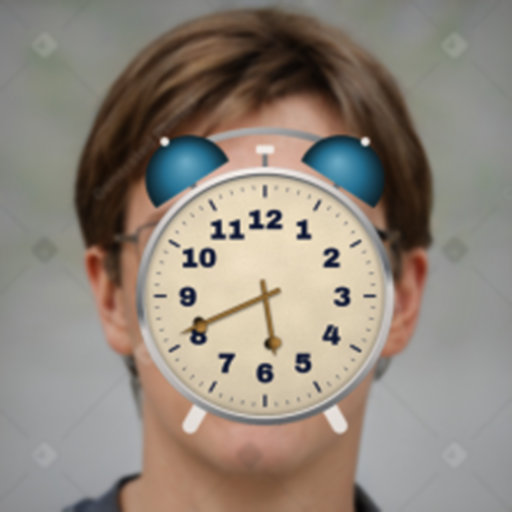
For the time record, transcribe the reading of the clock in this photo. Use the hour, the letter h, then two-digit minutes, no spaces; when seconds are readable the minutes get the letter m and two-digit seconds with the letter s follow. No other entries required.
5h41
